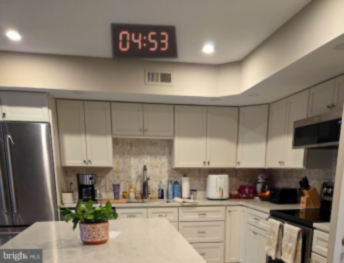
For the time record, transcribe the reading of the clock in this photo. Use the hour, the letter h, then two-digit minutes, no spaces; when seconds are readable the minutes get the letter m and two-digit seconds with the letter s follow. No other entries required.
4h53
